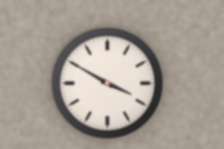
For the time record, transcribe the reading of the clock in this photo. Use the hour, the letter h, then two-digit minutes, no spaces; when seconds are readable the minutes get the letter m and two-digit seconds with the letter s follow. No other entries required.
3h50
